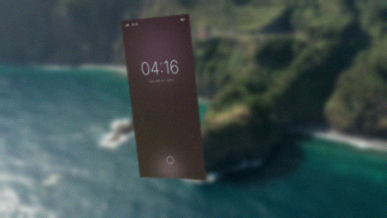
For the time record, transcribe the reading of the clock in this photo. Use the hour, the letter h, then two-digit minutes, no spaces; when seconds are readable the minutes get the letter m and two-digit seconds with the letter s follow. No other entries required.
4h16
